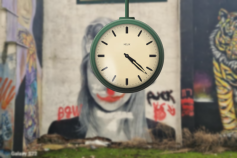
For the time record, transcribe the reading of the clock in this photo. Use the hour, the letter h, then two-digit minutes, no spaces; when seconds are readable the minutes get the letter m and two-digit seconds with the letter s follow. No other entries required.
4h22
